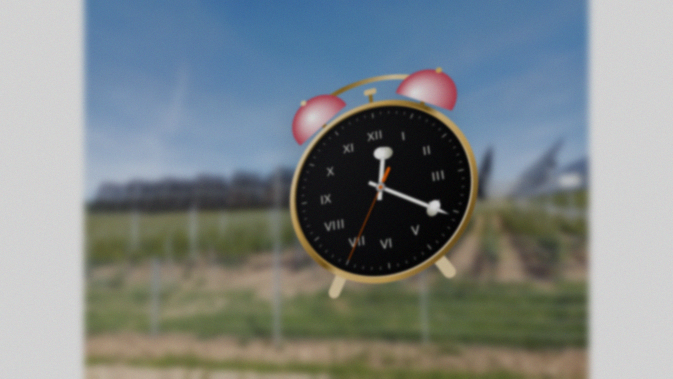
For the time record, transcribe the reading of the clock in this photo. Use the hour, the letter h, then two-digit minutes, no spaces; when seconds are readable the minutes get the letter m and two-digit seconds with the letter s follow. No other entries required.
12h20m35s
